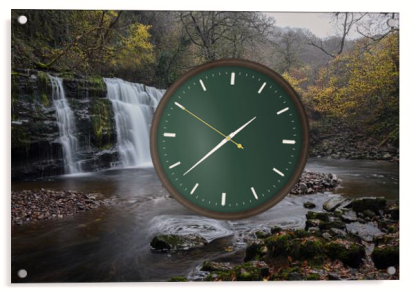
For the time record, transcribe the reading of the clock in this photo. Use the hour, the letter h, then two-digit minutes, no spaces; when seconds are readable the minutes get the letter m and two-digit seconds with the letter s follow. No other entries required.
1h37m50s
